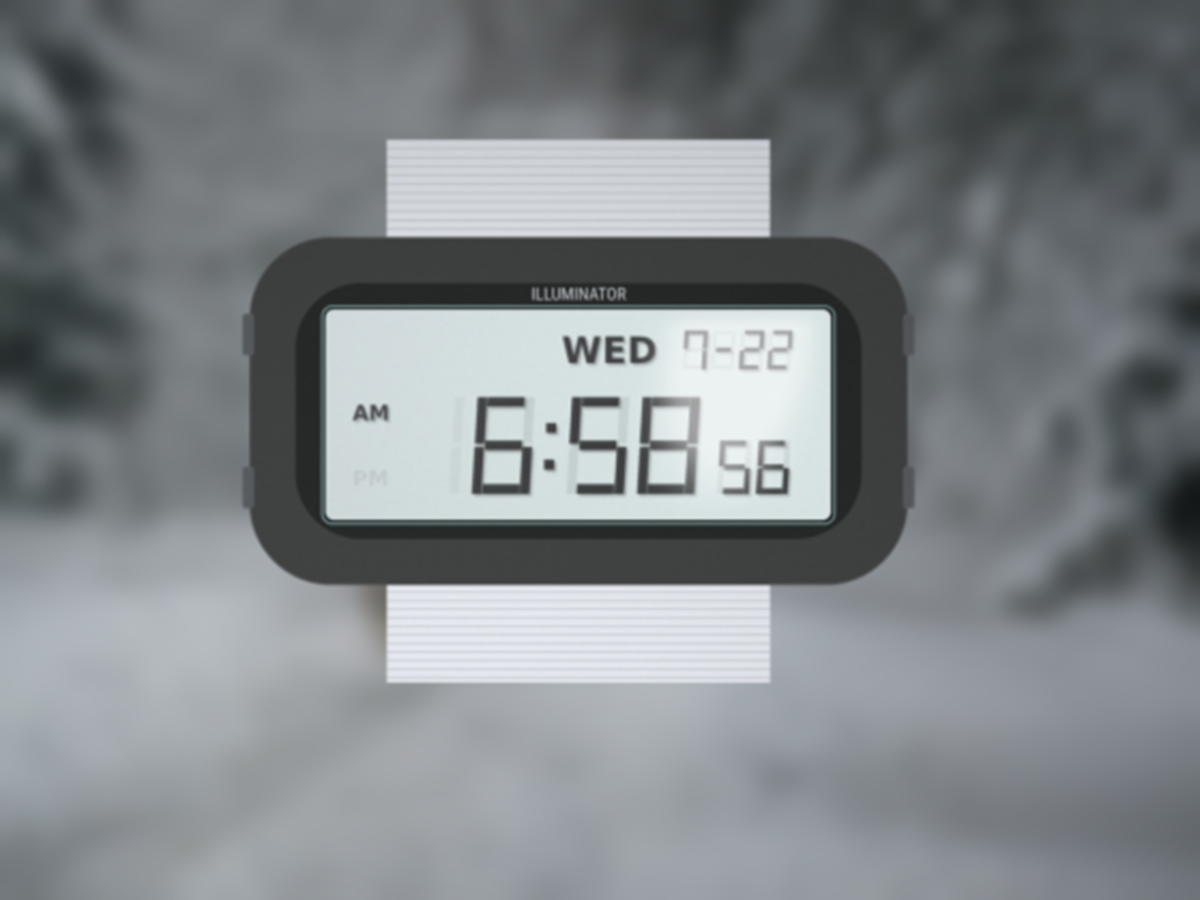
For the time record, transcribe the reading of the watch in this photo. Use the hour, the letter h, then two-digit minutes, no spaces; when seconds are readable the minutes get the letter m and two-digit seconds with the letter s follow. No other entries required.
6h58m56s
